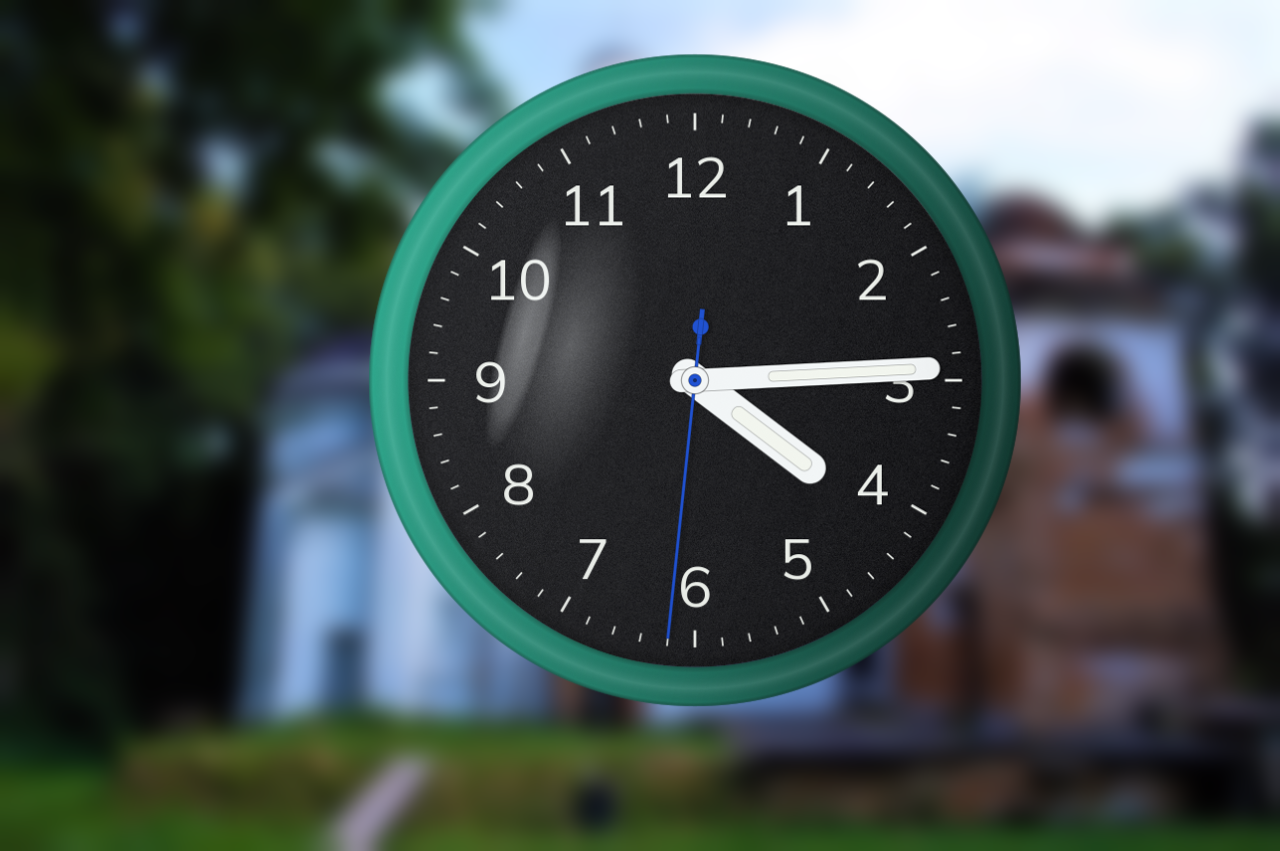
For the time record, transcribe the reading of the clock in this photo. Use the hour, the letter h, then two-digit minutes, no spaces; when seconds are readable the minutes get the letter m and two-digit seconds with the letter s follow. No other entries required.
4h14m31s
